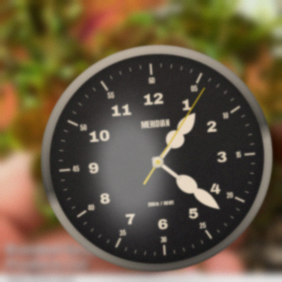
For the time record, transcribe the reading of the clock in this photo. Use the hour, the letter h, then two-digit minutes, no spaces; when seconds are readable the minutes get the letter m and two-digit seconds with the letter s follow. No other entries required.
1h22m06s
